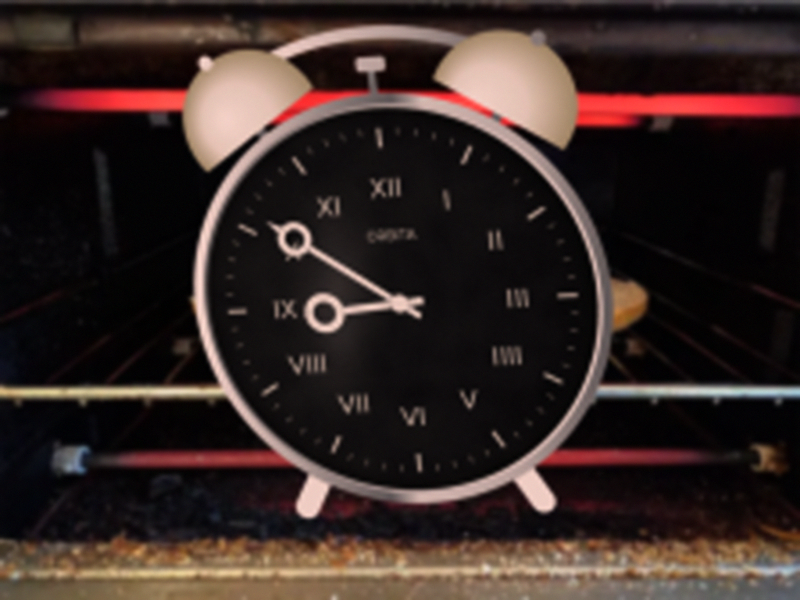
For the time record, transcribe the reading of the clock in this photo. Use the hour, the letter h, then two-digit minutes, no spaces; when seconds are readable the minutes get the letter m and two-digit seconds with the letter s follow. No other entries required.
8h51
